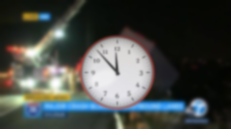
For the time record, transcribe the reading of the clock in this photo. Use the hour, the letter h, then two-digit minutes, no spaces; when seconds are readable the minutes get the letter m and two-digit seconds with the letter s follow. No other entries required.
11h53
